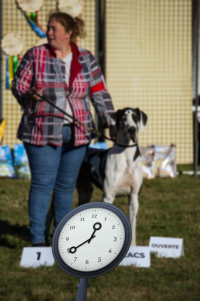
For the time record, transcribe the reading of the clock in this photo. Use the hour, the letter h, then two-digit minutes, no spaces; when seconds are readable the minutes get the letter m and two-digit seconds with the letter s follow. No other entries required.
12h39
